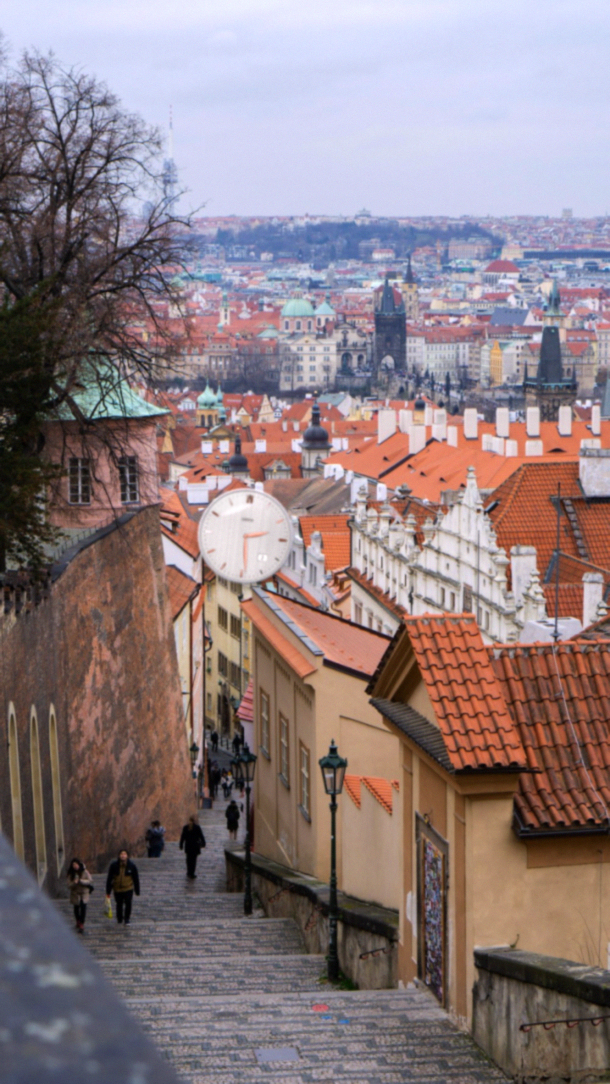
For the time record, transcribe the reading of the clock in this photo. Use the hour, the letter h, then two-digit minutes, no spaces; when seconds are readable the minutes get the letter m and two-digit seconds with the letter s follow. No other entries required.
2h29
